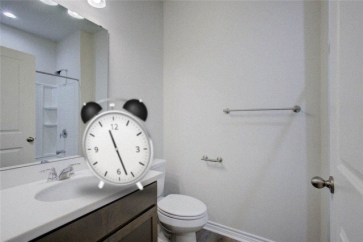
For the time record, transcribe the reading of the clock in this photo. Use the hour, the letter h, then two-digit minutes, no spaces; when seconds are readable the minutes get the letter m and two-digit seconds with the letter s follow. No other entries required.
11h27
